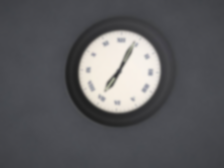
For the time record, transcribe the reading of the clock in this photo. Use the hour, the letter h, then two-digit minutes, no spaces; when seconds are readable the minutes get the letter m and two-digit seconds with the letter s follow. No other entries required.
7h04
